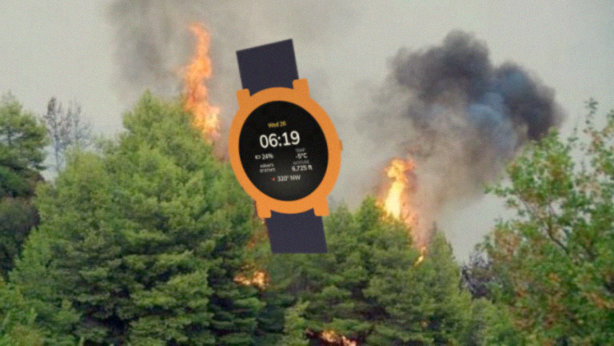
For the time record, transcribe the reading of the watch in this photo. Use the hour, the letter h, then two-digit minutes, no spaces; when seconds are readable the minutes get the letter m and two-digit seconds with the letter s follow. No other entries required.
6h19
